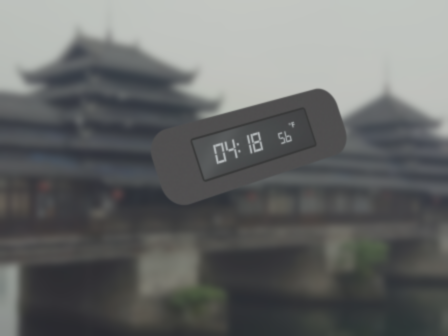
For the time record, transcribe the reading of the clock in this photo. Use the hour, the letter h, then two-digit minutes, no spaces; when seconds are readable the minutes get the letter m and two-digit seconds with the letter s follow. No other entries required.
4h18
